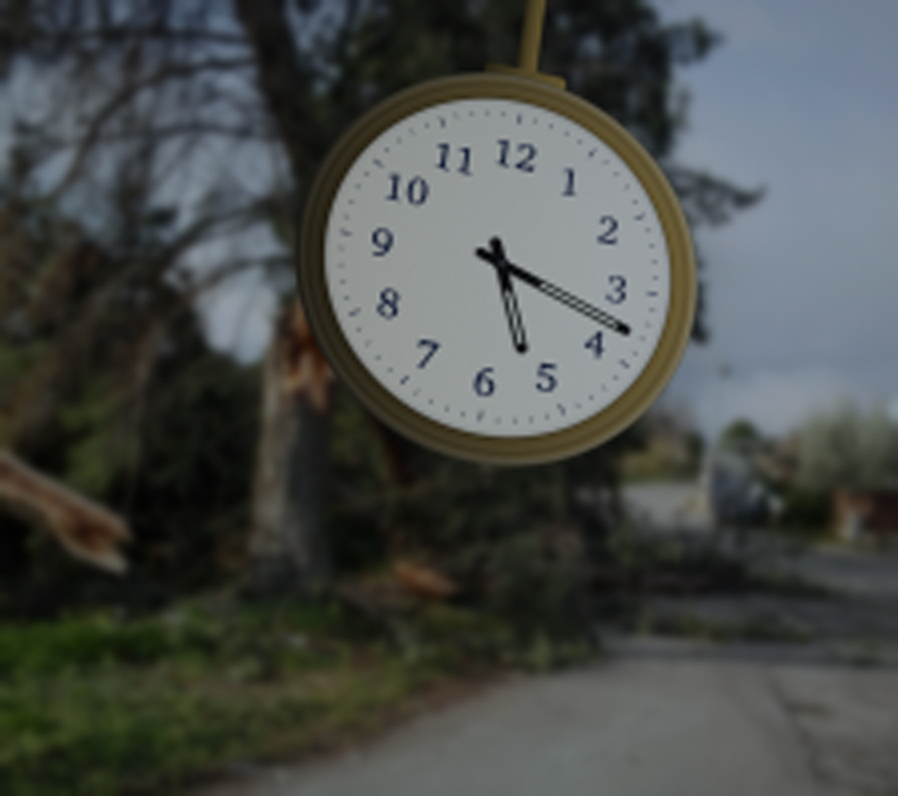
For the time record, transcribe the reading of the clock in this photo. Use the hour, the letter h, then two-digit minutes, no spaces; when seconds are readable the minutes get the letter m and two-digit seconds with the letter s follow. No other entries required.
5h18
